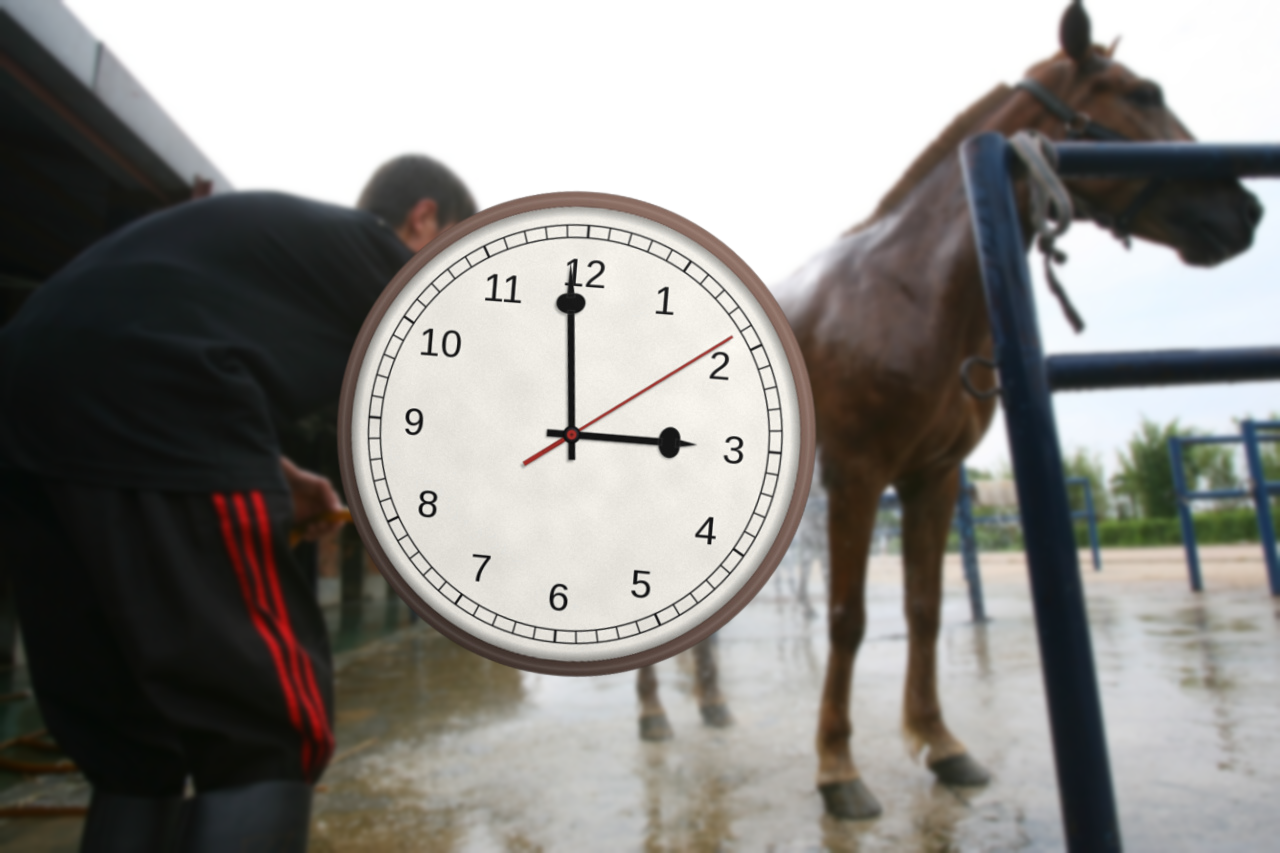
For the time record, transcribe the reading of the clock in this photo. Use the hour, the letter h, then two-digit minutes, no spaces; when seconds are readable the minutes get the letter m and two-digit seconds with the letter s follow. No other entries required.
2h59m09s
